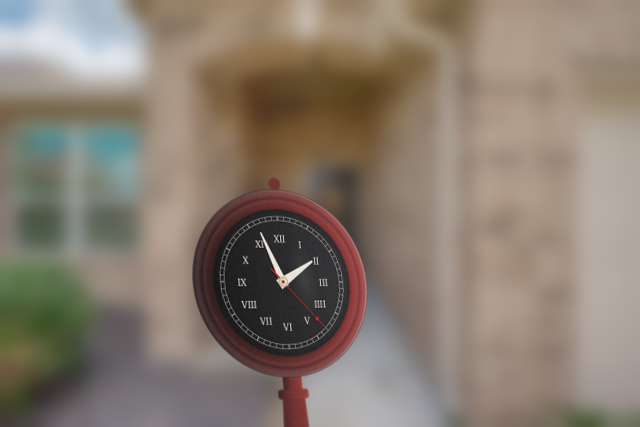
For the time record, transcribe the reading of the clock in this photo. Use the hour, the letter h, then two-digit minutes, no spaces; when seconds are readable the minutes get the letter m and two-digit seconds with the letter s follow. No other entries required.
1h56m23s
